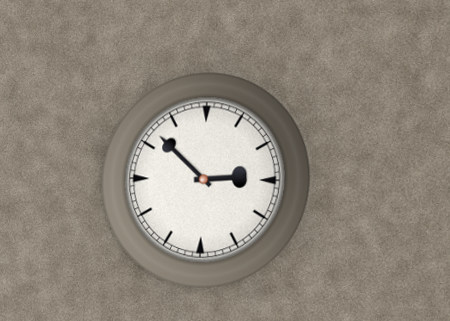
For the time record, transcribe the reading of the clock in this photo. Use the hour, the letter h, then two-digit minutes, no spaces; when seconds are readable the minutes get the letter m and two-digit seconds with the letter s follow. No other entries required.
2h52
